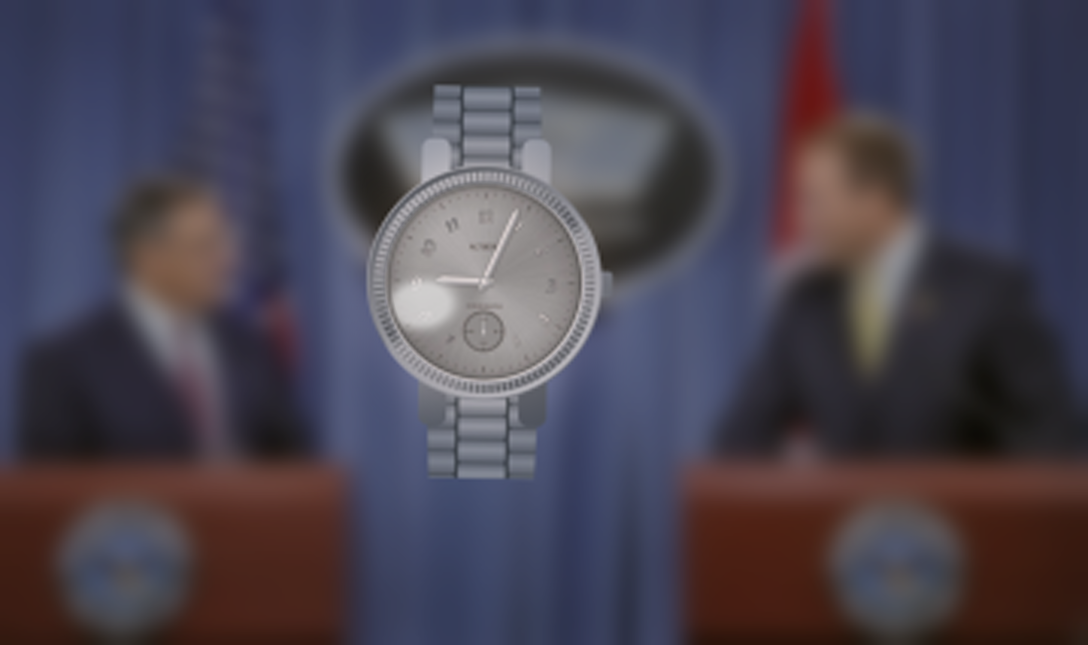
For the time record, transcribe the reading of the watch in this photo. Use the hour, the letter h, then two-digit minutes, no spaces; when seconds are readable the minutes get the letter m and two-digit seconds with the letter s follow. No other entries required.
9h04
